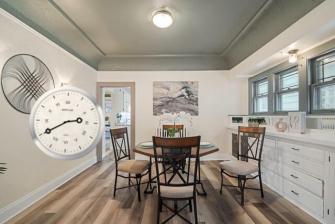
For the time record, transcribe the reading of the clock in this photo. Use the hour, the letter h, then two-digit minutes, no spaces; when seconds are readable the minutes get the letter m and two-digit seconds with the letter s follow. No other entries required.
2h40
